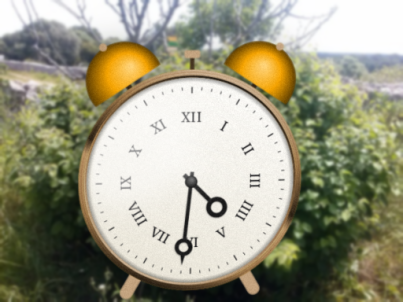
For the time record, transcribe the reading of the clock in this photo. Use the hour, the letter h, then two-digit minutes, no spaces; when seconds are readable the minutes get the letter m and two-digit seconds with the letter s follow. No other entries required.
4h31
